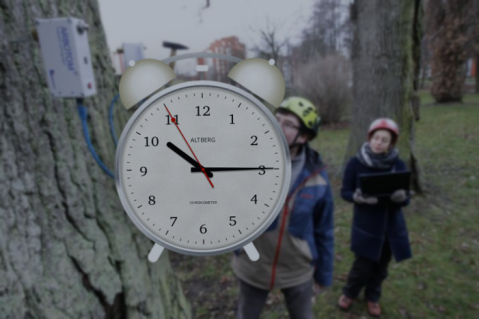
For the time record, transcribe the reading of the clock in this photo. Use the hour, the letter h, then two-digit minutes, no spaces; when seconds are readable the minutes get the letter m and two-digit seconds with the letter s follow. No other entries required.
10h14m55s
